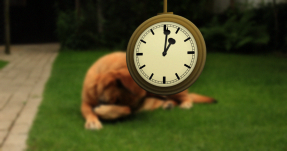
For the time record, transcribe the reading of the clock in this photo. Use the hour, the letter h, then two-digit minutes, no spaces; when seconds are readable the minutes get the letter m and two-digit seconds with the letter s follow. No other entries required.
1h01
